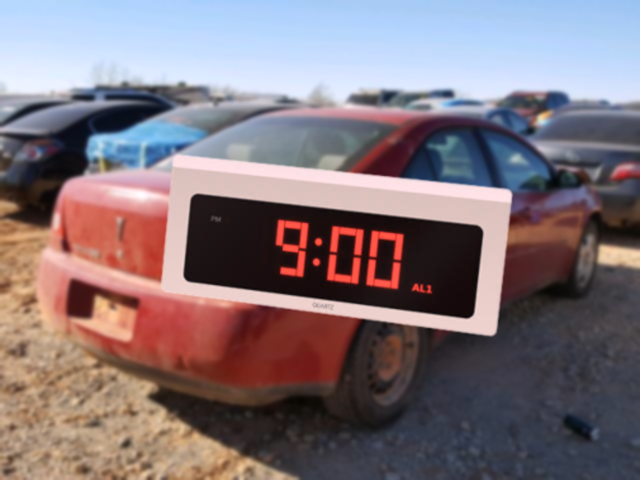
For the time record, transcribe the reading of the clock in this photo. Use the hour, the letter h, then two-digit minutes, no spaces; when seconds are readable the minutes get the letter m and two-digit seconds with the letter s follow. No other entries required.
9h00
